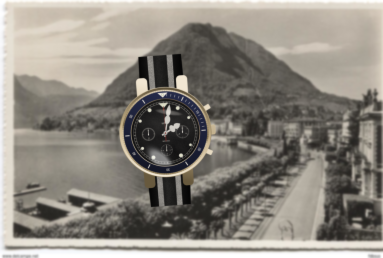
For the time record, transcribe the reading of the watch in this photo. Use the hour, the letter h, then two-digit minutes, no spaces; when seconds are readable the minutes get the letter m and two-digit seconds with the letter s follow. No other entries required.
2h02
